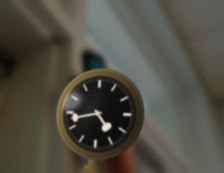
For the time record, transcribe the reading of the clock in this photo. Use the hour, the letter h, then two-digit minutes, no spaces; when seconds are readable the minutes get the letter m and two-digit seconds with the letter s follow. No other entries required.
4h43
